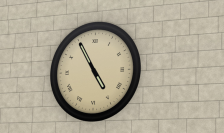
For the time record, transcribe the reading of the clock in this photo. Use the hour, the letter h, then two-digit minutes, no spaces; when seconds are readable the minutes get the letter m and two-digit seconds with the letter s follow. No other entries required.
4h55
